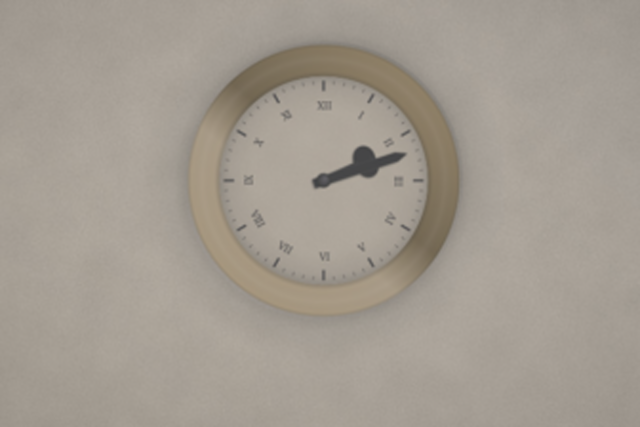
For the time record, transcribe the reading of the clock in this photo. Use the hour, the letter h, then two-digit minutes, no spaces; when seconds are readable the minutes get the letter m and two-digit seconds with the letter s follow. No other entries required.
2h12
